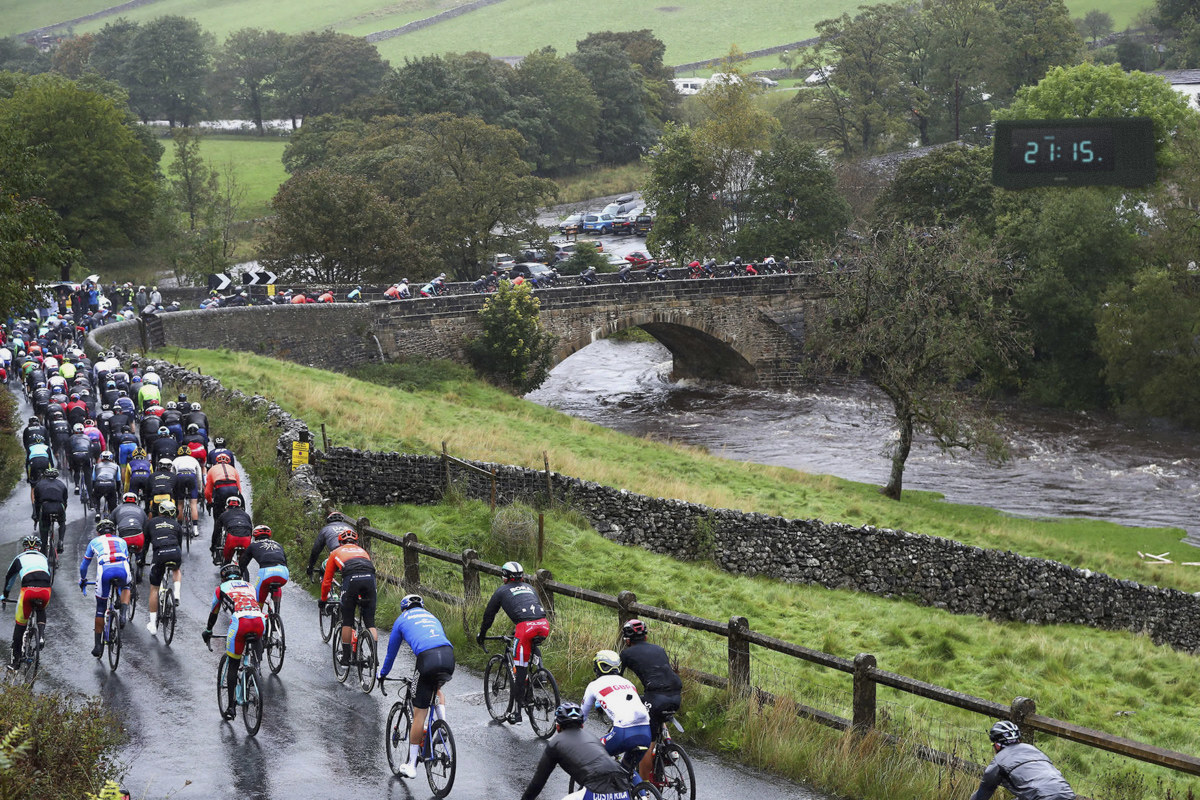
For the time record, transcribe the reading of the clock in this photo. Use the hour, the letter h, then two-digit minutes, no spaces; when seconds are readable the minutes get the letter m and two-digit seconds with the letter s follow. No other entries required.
21h15
